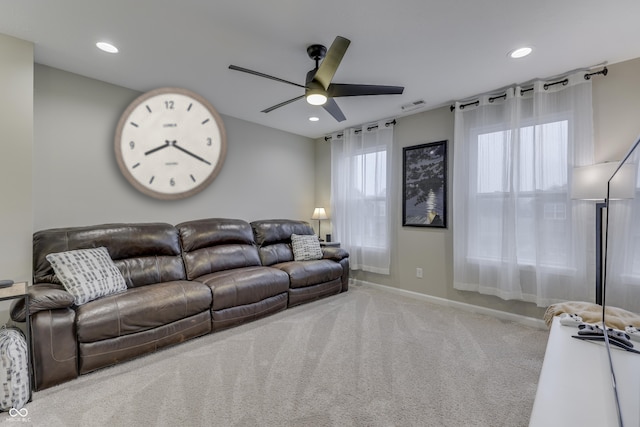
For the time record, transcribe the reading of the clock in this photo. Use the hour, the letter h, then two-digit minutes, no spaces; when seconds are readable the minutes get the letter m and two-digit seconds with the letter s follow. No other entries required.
8h20
